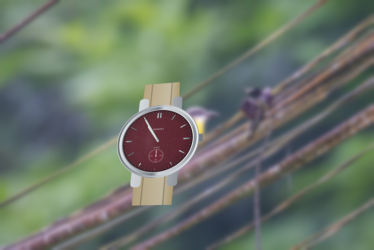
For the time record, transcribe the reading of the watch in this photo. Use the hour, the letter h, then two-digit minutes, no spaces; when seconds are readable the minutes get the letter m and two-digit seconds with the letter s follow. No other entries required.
10h55
